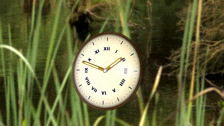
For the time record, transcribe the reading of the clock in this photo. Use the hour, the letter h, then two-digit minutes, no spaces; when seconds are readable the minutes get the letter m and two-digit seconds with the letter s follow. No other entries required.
1h48
